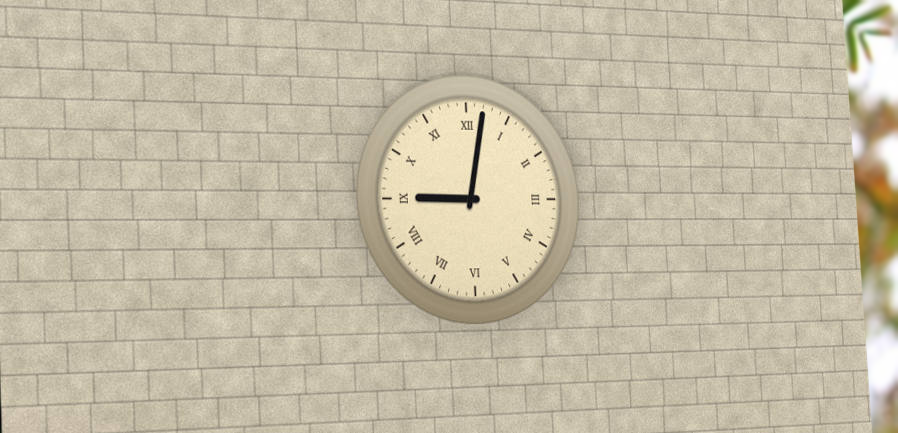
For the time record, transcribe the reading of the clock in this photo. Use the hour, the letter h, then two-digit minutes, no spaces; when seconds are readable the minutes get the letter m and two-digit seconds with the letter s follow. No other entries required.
9h02
